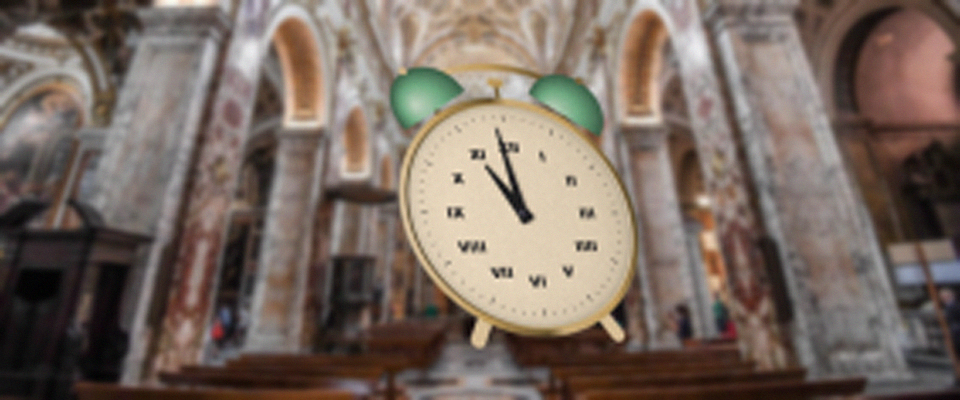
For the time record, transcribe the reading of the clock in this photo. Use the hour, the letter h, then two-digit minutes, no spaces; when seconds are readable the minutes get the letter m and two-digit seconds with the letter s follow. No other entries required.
10h59
